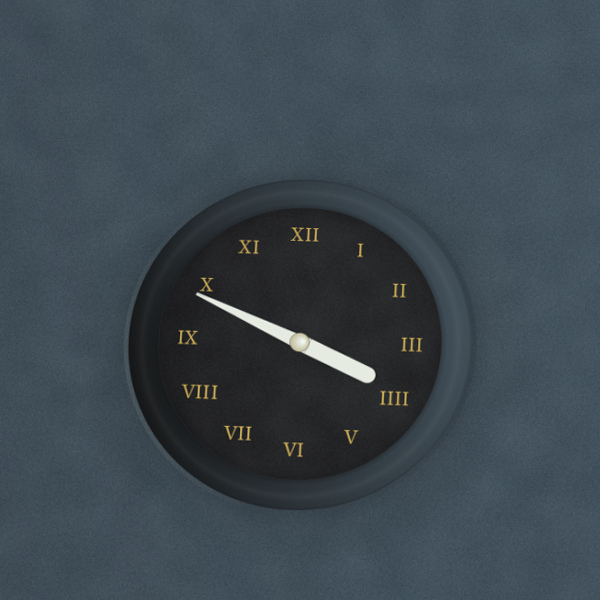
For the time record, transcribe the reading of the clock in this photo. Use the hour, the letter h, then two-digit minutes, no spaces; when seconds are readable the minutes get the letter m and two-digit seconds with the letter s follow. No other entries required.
3h49
